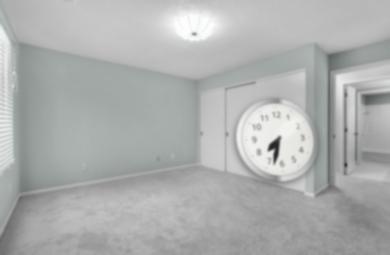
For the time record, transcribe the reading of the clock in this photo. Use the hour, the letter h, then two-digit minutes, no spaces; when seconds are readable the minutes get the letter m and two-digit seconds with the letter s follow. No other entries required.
7h33
